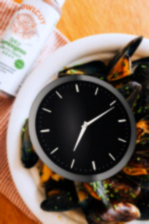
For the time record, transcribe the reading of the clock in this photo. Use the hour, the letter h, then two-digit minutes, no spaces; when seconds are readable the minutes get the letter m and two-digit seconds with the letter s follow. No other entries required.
7h11
